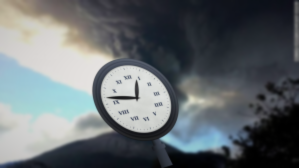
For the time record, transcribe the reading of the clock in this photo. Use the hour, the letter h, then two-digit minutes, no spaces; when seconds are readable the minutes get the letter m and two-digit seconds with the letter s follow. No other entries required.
12h47
